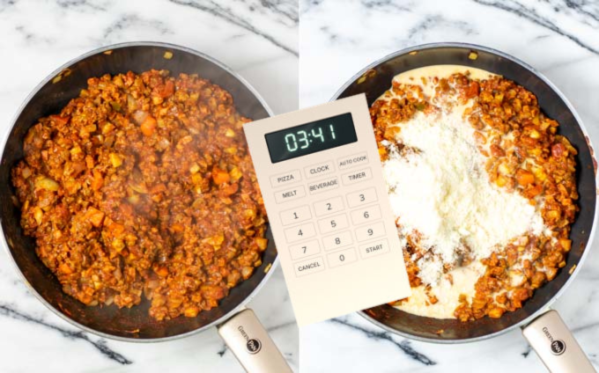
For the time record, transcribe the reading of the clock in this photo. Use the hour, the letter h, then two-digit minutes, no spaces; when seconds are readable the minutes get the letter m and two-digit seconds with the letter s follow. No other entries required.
3h41
